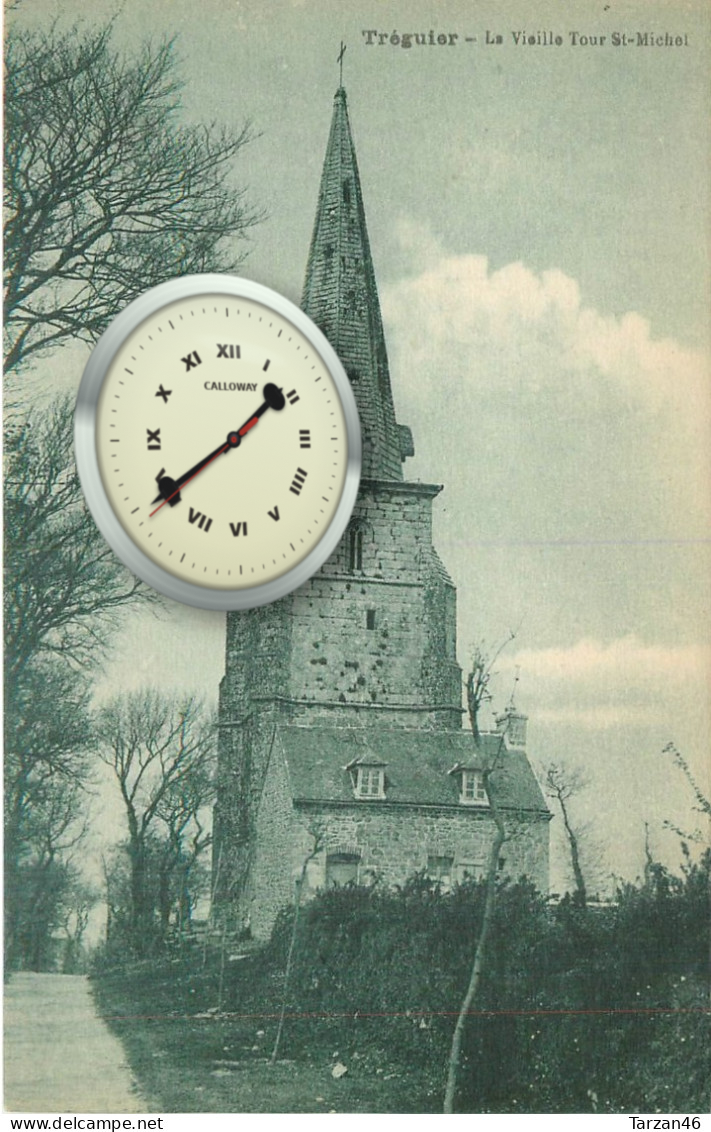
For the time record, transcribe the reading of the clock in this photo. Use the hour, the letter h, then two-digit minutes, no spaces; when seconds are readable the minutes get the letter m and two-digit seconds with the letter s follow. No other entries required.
1h39m39s
